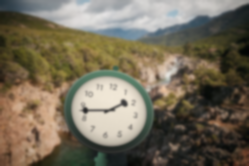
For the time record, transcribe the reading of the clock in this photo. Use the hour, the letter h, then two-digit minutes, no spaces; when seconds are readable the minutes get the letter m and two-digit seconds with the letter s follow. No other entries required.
1h43
